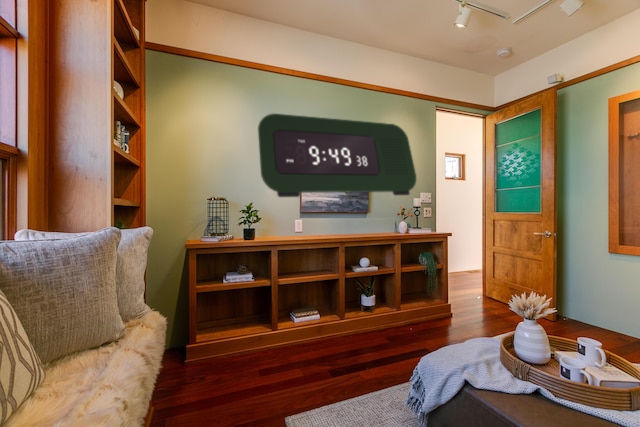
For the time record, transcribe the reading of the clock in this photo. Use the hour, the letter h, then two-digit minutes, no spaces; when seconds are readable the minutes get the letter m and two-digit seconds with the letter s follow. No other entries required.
9h49m38s
